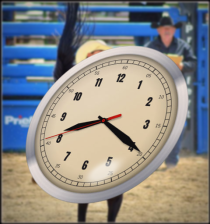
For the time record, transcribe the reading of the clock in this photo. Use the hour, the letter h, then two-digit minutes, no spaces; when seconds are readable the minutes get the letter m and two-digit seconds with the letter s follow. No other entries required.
8h19m41s
